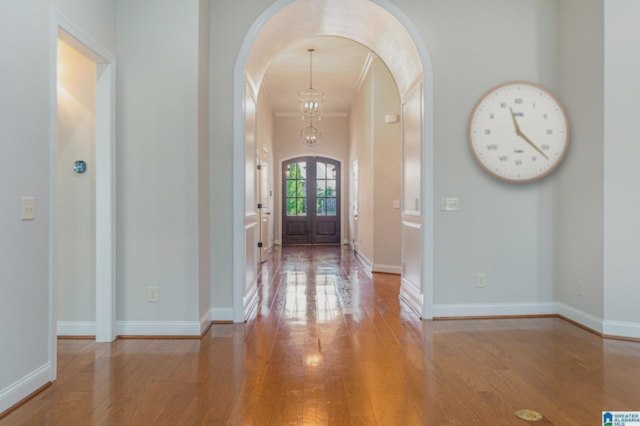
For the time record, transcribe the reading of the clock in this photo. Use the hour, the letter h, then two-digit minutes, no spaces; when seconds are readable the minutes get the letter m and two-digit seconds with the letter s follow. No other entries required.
11h22
